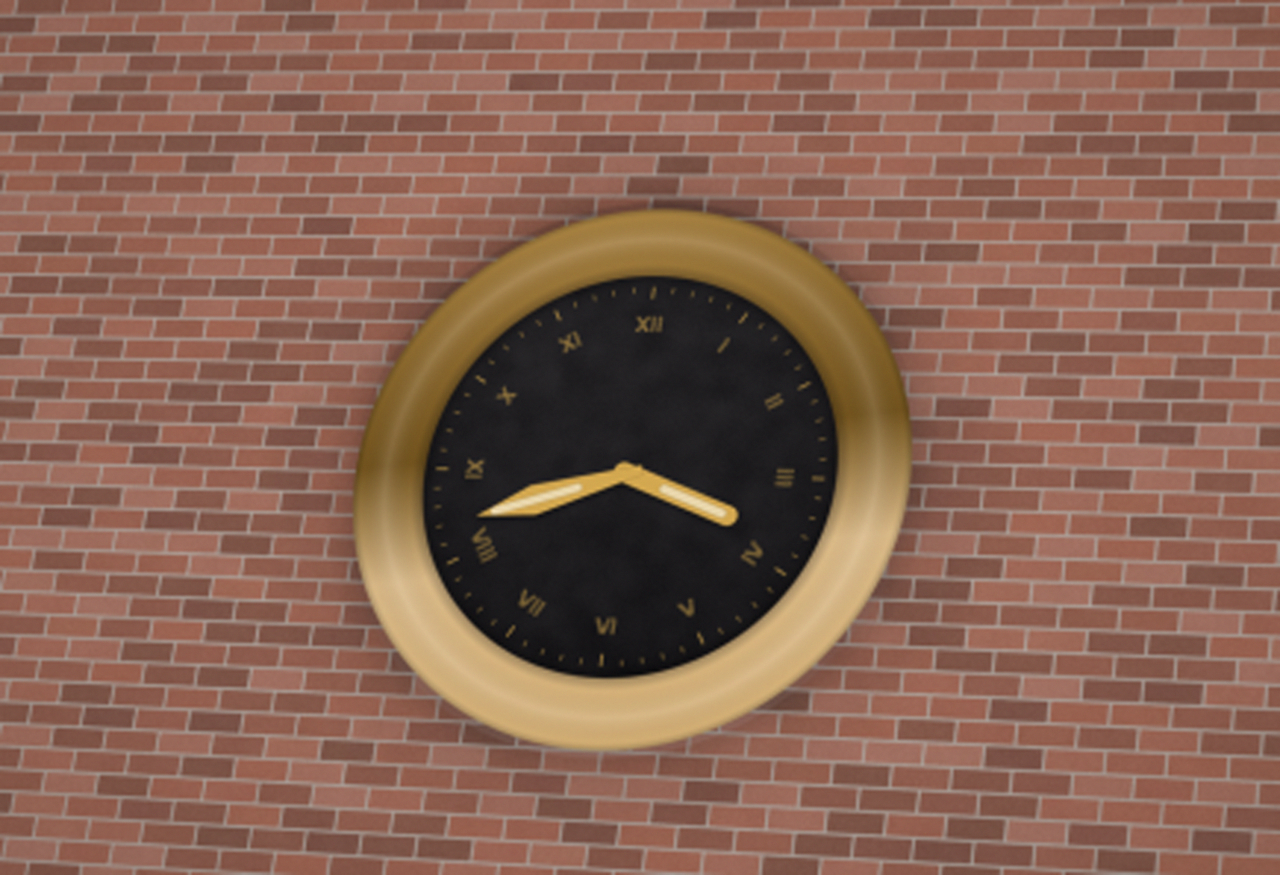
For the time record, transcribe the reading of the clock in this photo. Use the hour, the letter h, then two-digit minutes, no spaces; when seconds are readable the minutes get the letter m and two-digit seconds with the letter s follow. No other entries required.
3h42
